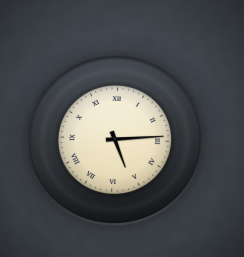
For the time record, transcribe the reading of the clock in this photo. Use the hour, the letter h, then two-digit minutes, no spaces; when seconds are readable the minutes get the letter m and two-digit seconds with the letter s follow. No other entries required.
5h14
